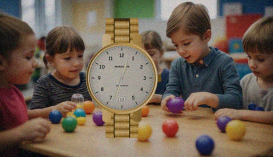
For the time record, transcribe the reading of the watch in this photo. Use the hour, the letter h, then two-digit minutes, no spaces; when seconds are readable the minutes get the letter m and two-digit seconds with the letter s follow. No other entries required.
12h33
